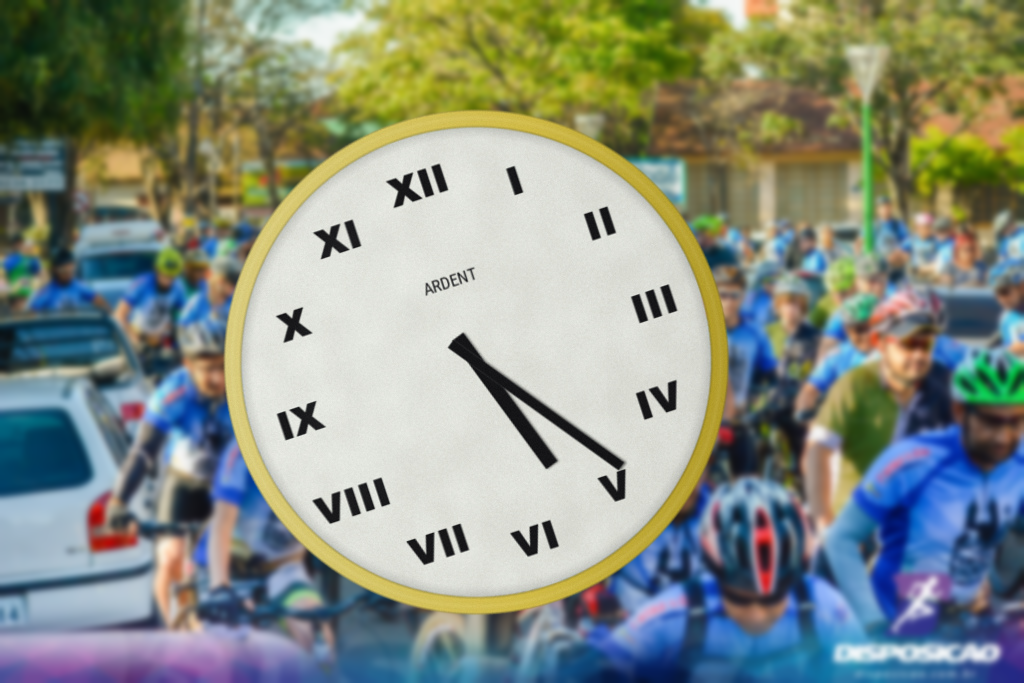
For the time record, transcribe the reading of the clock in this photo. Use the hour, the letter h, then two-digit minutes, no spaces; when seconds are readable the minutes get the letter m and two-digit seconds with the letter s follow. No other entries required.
5h24
